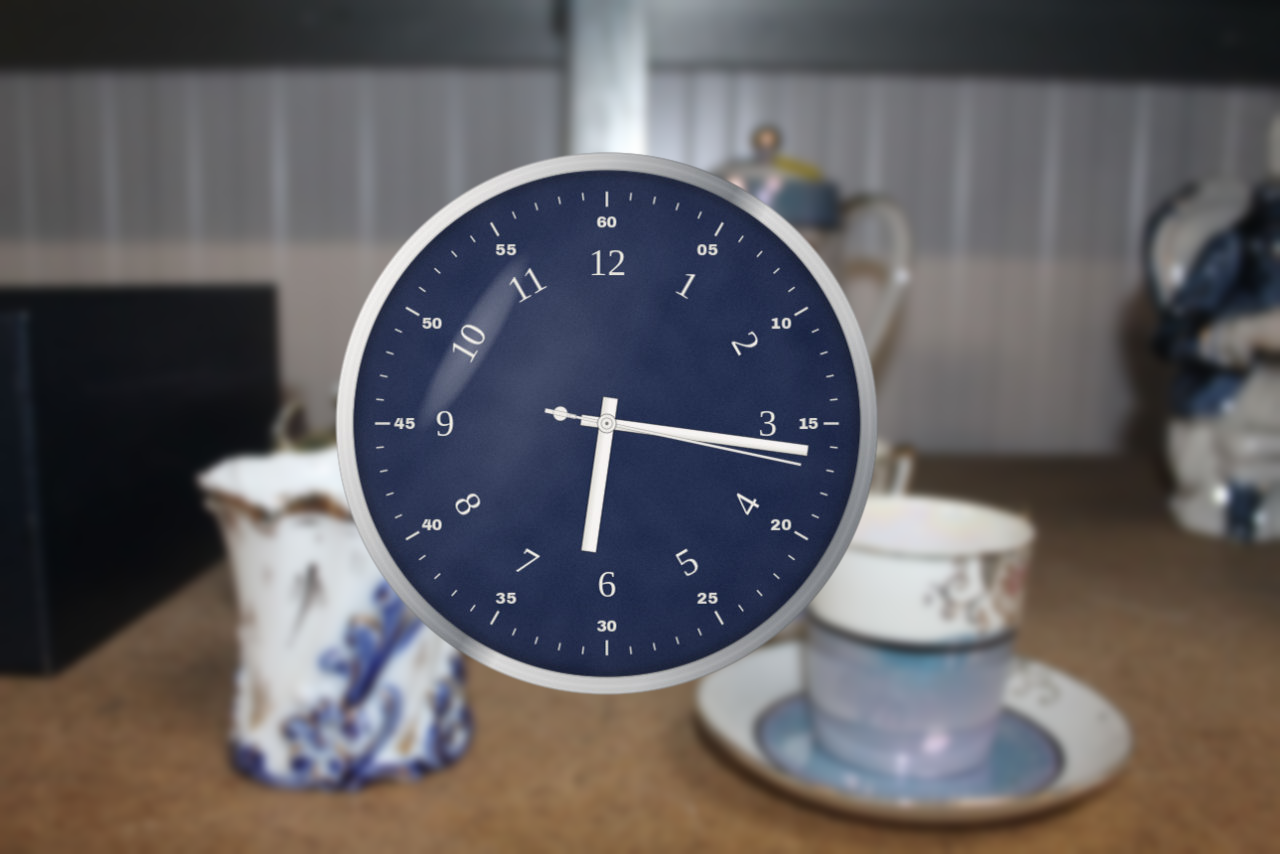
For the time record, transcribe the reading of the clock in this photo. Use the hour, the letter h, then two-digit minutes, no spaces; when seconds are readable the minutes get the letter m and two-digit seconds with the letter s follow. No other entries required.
6h16m17s
